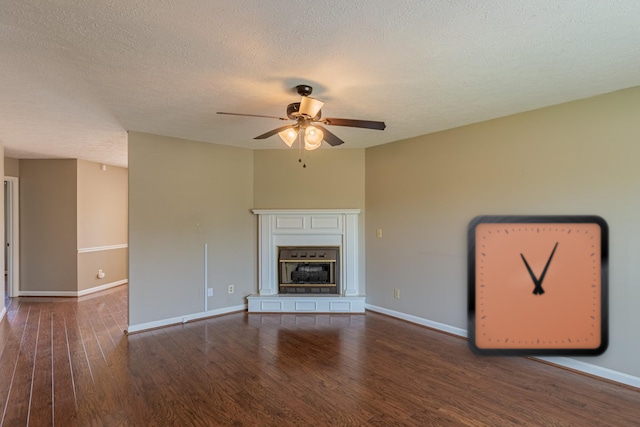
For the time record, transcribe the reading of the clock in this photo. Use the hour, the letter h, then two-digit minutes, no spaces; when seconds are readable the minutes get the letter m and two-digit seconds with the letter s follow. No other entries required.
11h04
